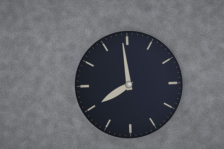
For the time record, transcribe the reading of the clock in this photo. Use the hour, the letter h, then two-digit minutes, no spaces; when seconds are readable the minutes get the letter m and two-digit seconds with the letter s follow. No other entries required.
7h59
